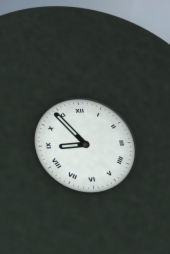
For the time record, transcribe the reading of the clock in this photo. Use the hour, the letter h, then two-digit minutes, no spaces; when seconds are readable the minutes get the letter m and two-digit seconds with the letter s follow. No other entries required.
8h54
